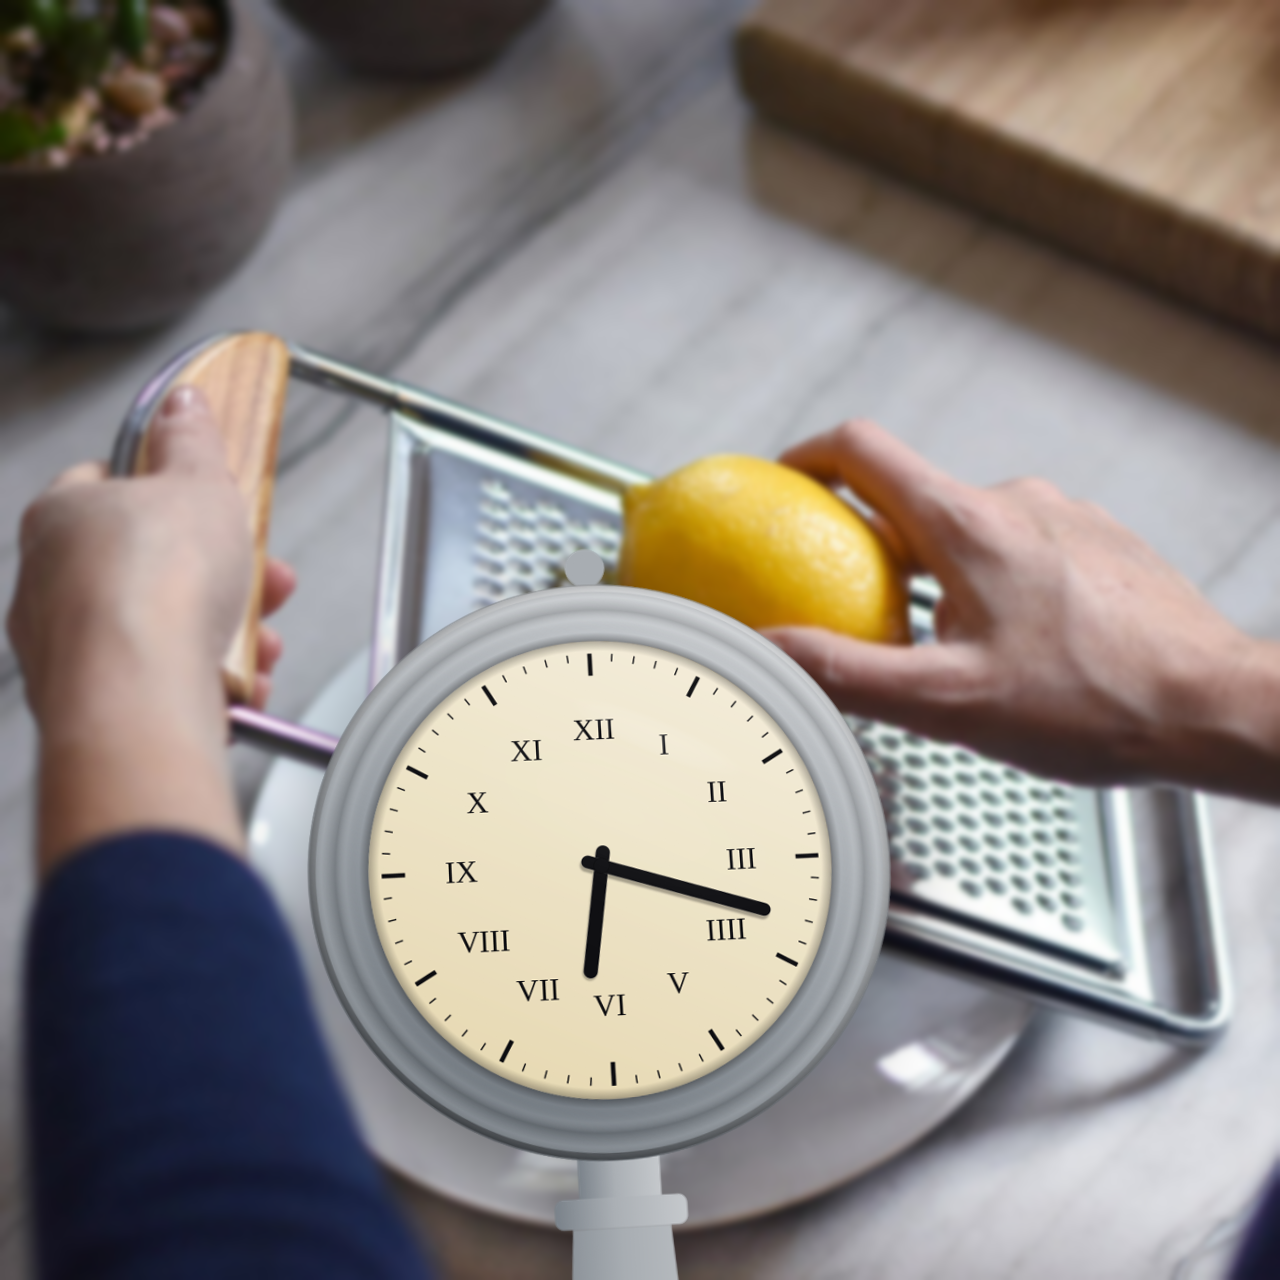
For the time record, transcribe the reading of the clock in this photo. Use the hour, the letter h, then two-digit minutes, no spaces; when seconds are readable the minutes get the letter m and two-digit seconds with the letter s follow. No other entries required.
6h18
